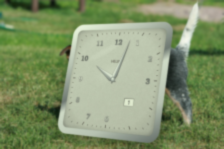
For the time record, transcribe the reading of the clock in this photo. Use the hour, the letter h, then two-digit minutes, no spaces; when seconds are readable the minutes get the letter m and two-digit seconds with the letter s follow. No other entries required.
10h03
